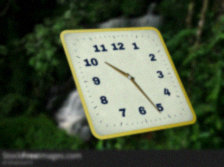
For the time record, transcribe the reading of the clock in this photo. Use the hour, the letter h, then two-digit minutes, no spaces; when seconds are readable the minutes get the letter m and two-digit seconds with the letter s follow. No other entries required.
10h26
